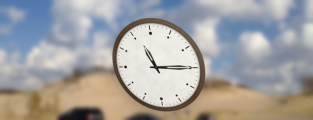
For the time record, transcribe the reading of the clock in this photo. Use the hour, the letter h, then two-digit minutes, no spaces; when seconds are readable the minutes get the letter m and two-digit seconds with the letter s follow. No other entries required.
11h15
